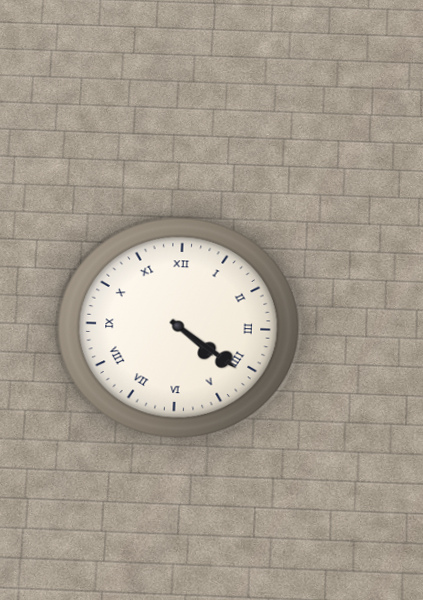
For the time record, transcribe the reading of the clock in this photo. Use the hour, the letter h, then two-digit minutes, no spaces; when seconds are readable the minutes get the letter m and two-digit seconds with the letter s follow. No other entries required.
4h21
